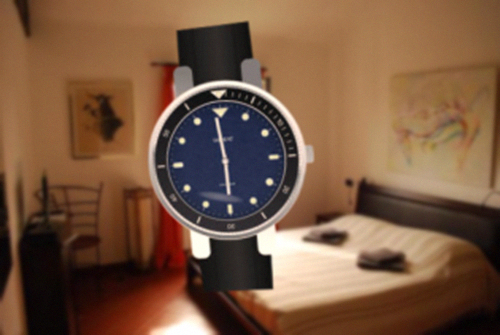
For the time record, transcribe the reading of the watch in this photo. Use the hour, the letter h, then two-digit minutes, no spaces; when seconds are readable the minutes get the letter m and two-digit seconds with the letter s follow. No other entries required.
5h59
